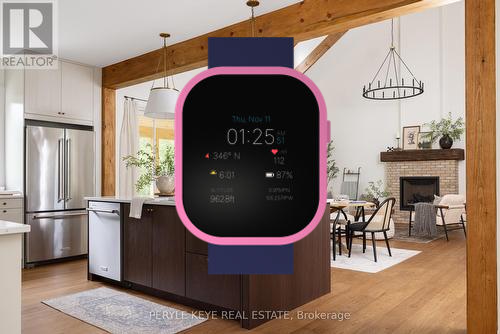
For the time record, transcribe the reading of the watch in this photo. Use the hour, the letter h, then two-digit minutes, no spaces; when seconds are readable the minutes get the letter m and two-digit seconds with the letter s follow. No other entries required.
1h25m51s
